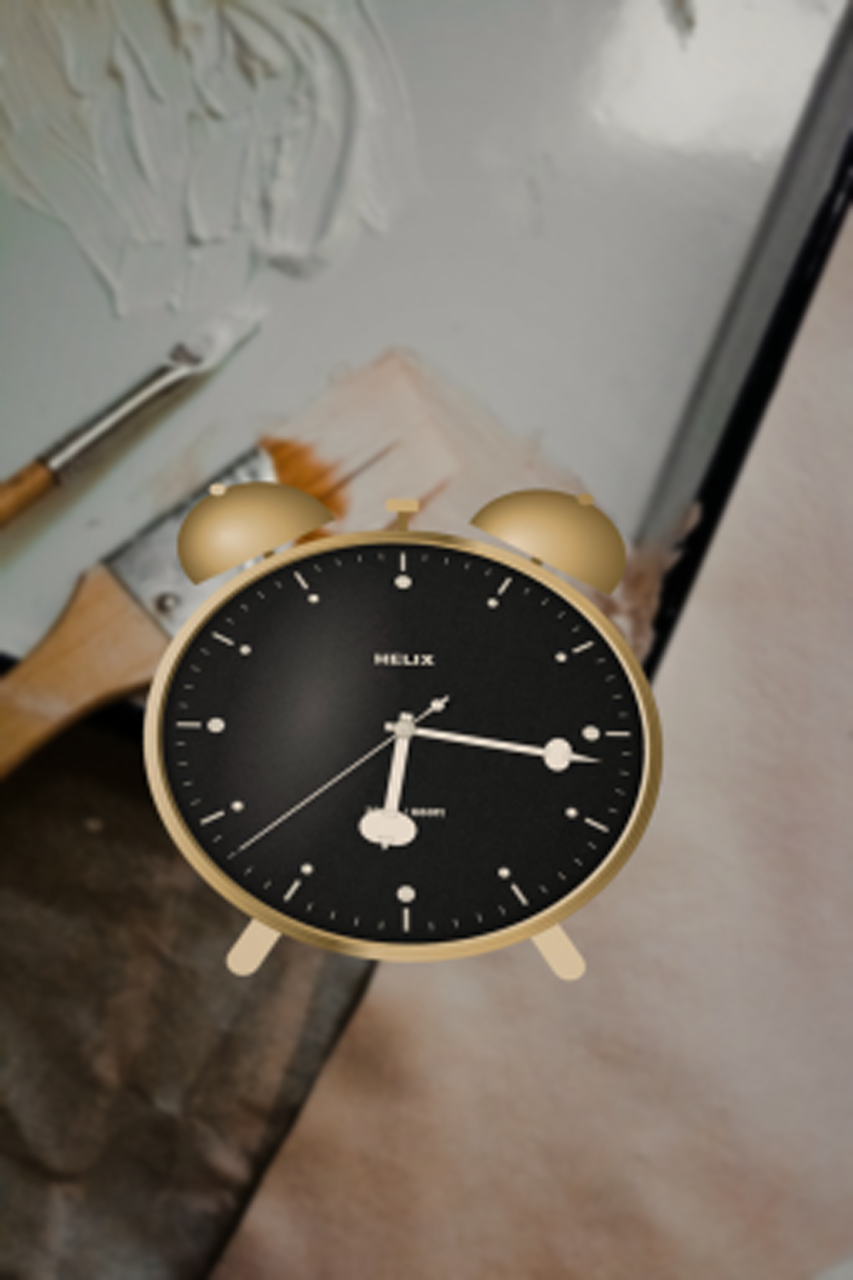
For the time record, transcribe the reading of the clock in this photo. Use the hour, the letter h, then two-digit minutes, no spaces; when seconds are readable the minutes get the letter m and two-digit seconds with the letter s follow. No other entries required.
6h16m38s
